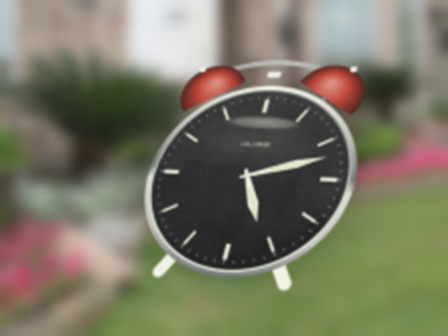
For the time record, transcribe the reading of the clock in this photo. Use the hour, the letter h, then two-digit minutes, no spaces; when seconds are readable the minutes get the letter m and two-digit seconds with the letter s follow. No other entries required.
5h12
